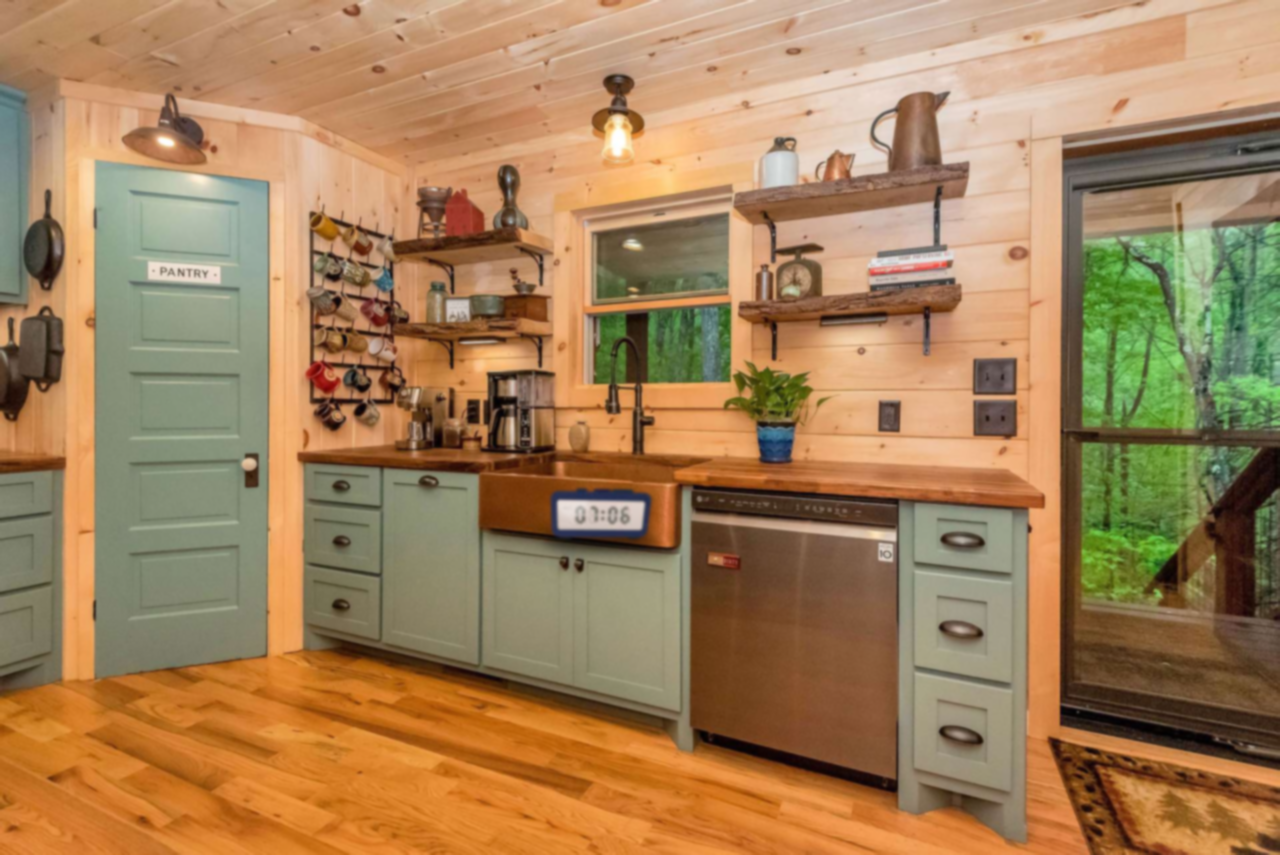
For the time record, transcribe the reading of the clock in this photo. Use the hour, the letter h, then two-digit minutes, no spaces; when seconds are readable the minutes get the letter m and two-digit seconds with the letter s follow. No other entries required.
7h06
